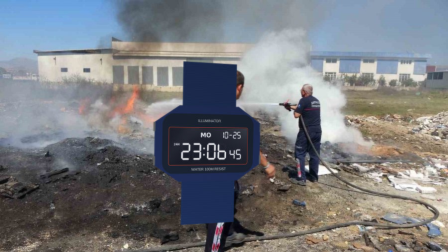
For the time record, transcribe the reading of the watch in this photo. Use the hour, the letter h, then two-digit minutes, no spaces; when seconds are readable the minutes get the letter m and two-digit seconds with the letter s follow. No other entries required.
23h06m45s
